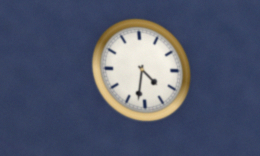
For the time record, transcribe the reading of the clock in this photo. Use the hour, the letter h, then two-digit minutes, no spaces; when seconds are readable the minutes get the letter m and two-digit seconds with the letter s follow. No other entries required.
4h32
